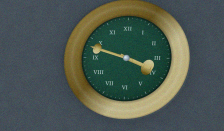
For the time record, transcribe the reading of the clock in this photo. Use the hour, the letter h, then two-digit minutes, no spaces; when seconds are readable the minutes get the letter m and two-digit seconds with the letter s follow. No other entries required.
3h48
